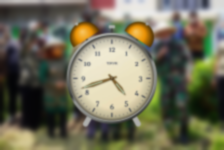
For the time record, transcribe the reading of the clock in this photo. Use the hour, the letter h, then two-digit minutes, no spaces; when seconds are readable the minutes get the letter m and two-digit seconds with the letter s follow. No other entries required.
4h42
